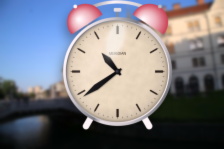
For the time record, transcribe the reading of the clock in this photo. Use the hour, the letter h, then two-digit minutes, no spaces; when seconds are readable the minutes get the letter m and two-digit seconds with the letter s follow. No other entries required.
10h39
